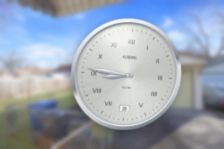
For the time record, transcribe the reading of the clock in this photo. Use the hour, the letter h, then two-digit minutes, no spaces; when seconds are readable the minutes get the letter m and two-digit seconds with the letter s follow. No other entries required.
8h46
